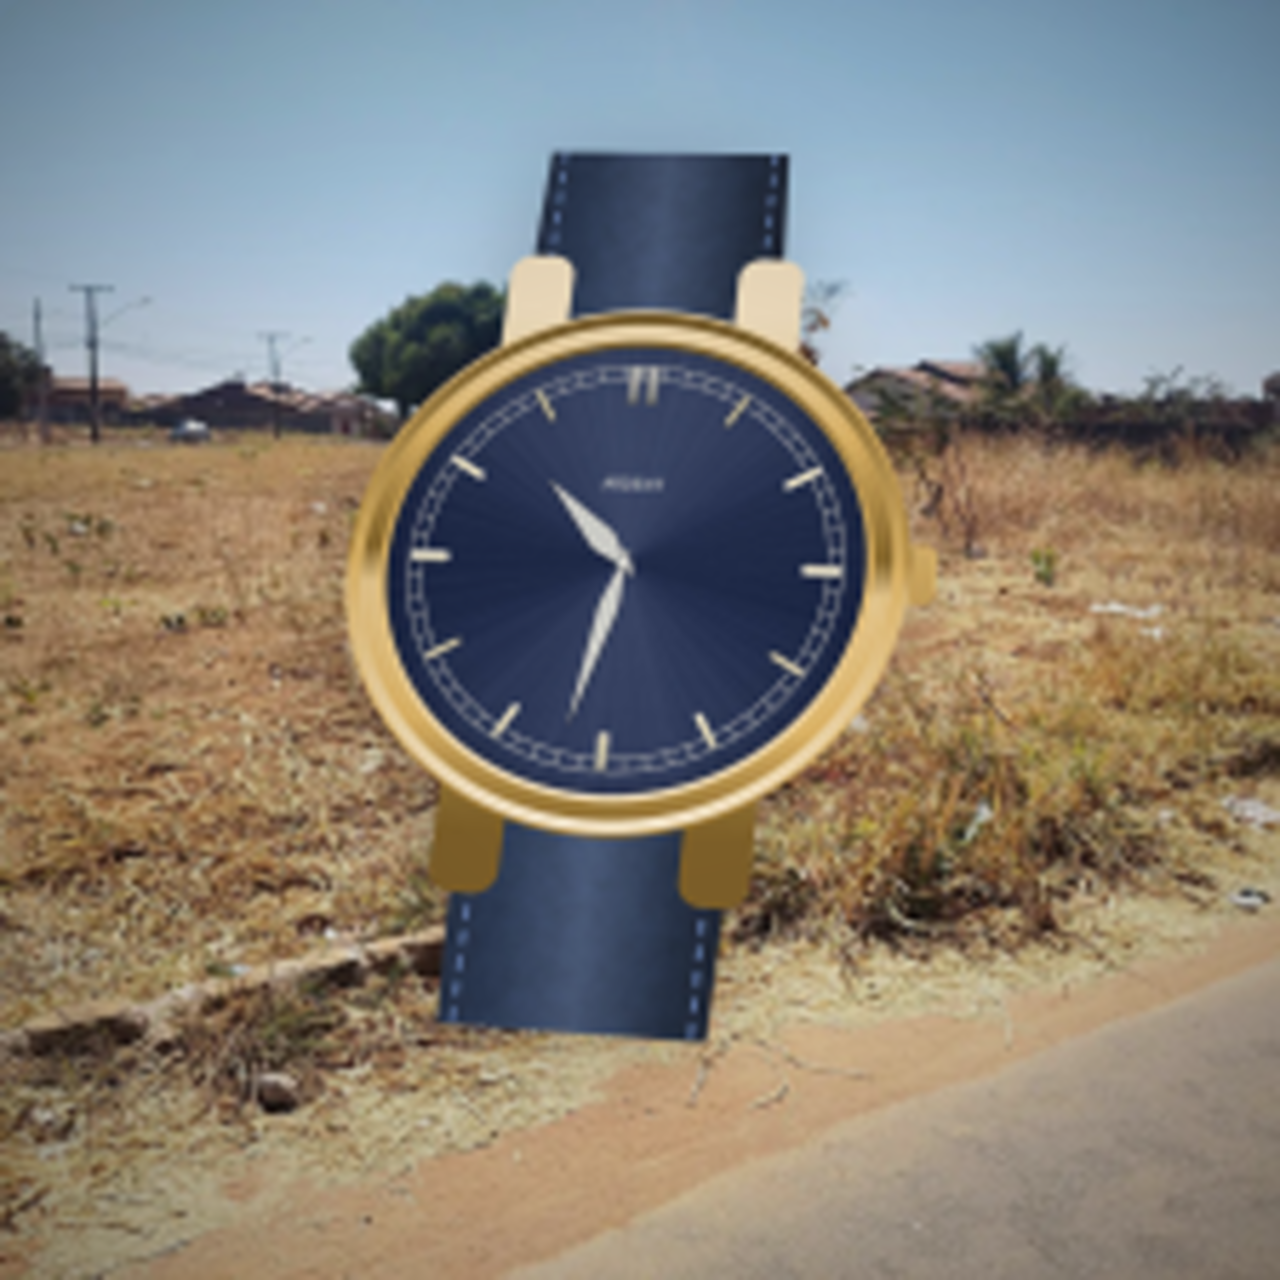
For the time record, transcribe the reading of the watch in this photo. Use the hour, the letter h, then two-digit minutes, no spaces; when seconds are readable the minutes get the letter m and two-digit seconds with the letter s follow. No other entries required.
10h32
